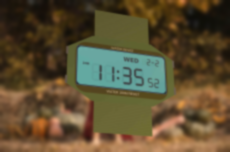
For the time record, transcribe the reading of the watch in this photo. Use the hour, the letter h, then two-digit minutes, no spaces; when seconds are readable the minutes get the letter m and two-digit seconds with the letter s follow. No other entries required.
11h35
